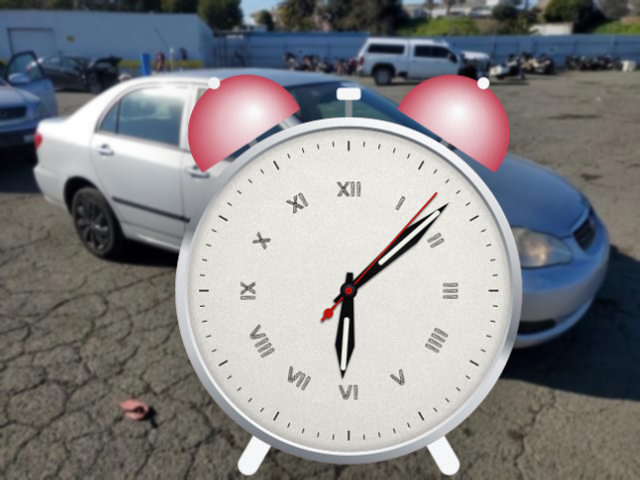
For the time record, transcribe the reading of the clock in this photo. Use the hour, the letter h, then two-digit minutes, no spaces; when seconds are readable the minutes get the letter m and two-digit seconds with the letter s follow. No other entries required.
6h08m07s
